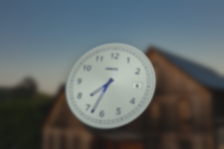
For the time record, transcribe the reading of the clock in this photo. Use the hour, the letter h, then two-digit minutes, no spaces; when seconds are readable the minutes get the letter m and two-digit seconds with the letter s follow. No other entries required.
7h33
